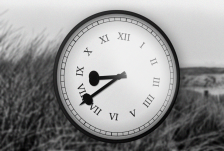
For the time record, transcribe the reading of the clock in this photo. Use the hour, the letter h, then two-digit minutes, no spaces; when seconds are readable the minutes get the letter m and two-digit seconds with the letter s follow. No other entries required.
8h38
